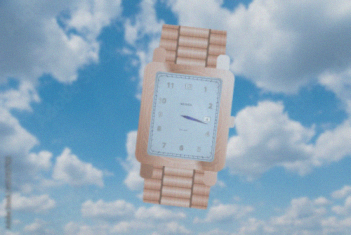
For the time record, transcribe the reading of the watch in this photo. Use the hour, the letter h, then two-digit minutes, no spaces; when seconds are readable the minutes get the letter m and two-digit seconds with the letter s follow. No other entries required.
3h17
